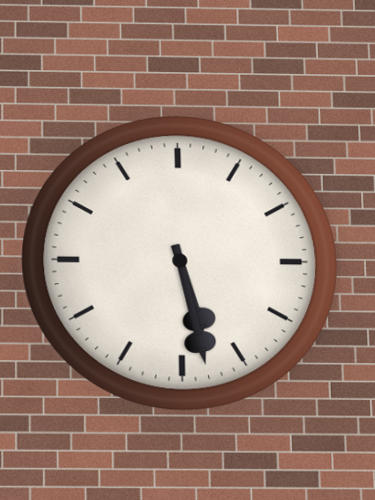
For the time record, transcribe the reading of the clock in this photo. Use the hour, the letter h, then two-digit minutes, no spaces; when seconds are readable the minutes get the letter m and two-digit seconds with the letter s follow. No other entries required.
5h28
